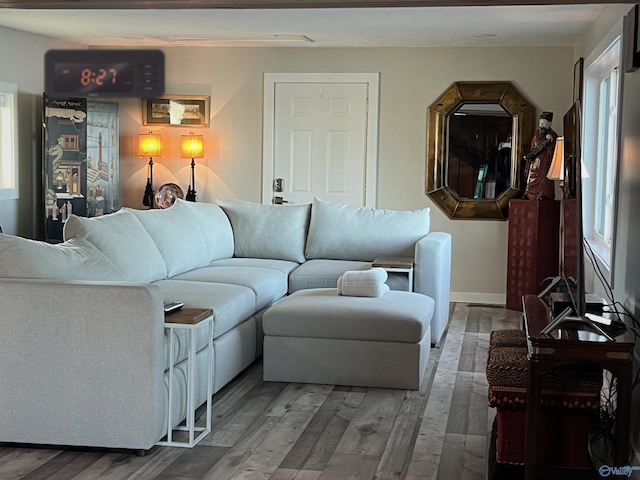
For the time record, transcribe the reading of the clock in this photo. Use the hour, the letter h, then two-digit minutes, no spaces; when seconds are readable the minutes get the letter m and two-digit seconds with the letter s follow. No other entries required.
8h27
